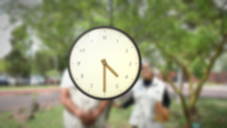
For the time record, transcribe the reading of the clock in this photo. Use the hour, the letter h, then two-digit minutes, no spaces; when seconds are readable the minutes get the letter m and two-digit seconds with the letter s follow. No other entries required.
4h30
